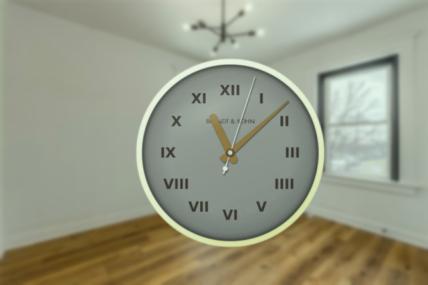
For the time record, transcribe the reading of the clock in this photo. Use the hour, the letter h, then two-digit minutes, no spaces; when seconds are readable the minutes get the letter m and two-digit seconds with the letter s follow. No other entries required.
11h08m03s
